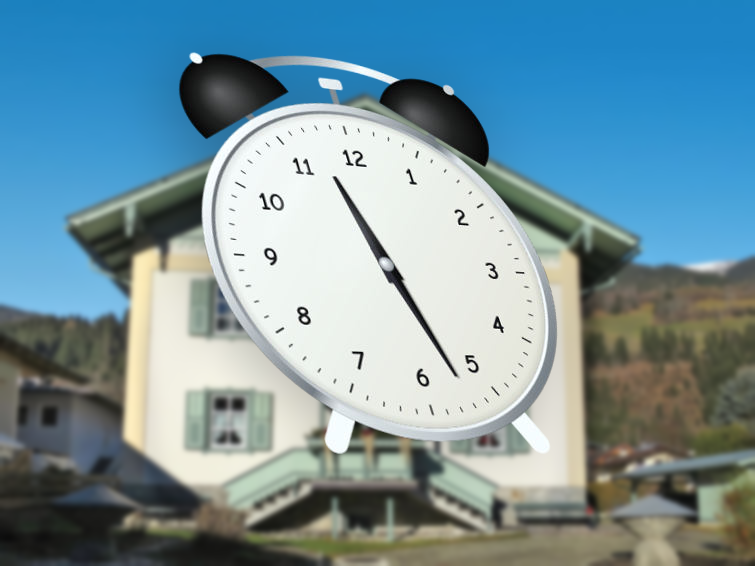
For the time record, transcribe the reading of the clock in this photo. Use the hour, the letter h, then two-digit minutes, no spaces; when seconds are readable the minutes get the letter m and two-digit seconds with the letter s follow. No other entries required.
11h27
